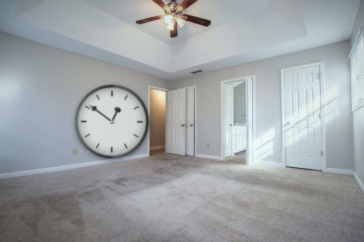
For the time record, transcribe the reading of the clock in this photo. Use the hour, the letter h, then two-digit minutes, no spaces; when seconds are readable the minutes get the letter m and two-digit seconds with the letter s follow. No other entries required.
12h51
